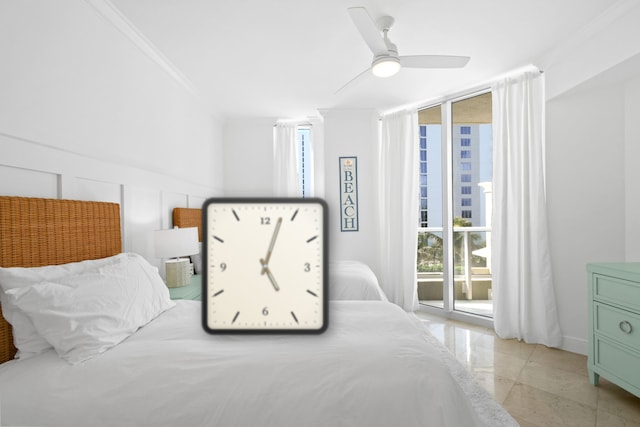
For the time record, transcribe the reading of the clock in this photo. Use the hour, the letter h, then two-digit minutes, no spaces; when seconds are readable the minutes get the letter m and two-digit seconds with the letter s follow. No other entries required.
5h03
